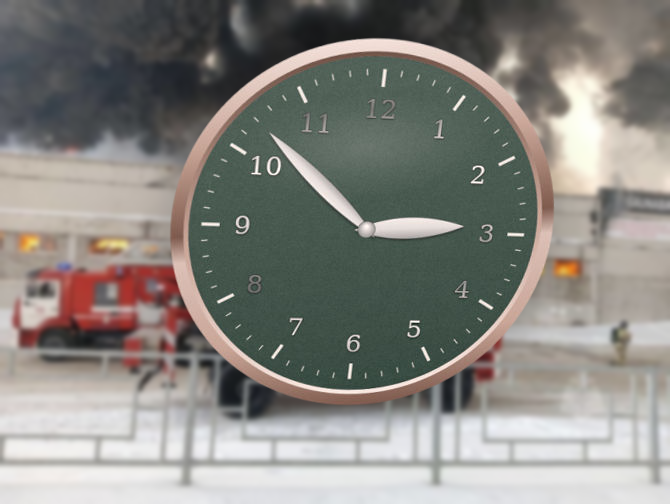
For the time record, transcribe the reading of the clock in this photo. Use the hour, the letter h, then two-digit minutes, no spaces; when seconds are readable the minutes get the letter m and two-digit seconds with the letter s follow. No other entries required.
2h52
